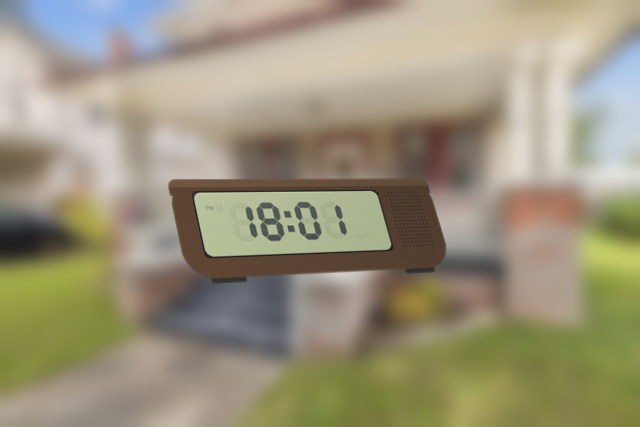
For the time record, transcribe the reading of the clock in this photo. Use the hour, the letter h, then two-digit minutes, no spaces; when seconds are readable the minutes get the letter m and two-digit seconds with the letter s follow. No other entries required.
18h01
